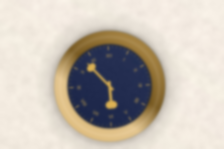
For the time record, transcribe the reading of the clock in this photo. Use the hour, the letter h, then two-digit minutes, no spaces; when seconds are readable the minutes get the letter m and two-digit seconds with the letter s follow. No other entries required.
5h53
